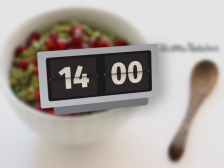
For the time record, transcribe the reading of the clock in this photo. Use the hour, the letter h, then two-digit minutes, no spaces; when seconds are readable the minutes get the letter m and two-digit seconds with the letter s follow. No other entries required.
14h00
